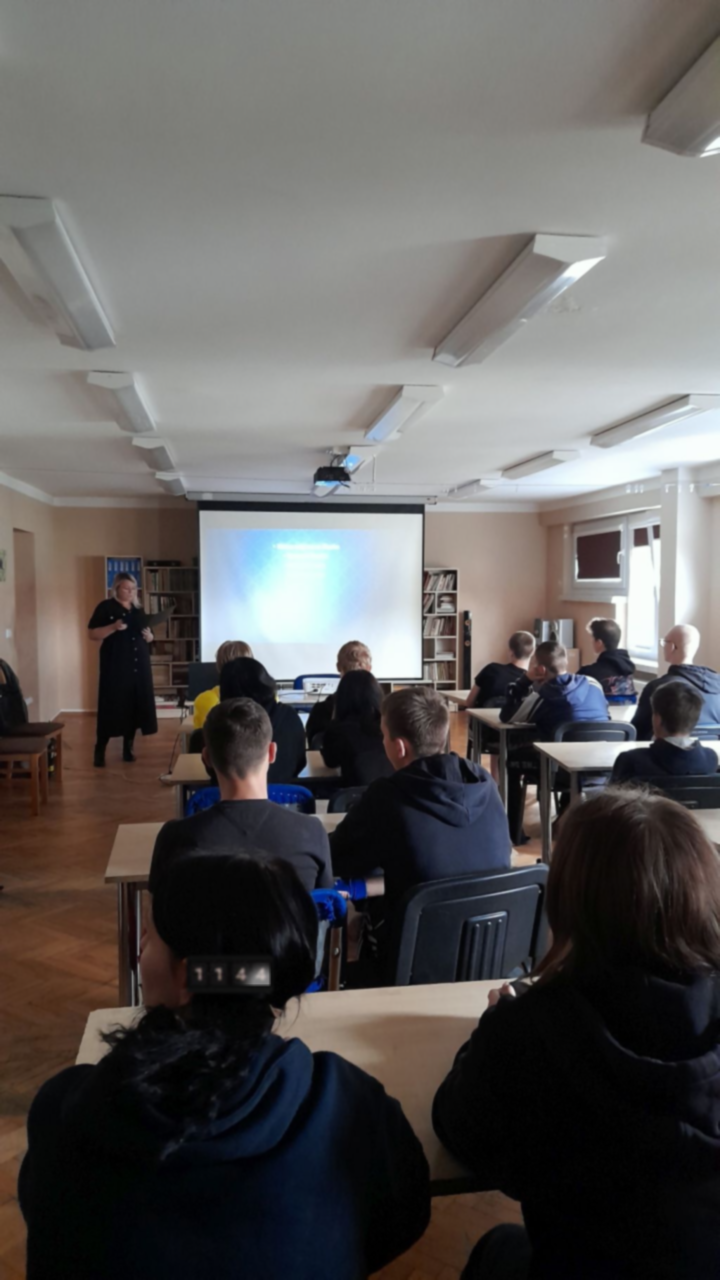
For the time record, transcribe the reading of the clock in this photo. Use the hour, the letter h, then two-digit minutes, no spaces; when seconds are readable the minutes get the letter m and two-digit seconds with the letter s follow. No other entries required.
11h44
